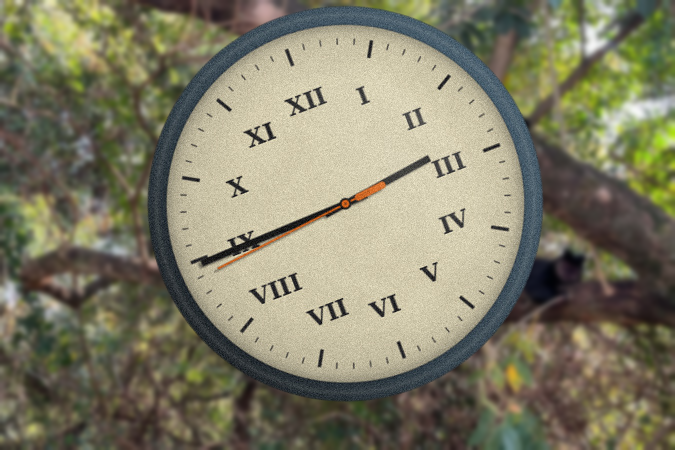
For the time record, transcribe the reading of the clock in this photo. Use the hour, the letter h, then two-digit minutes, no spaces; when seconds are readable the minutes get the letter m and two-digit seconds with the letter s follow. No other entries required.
2h44m44s
